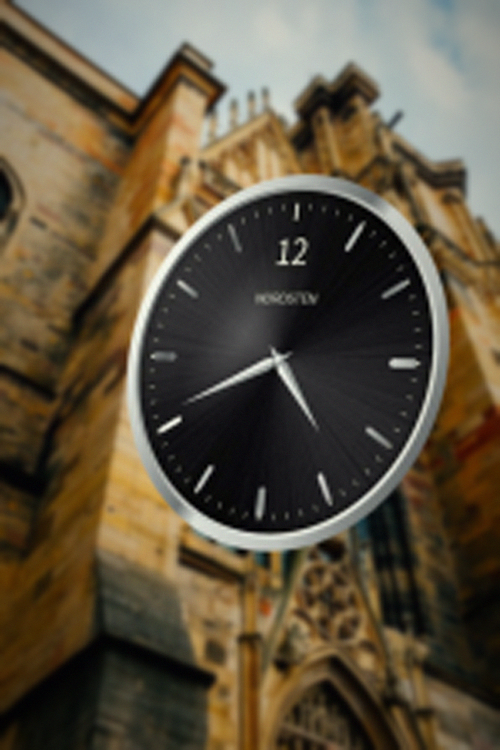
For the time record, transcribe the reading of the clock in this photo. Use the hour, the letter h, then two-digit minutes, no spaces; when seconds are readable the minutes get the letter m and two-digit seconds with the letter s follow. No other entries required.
4h41
